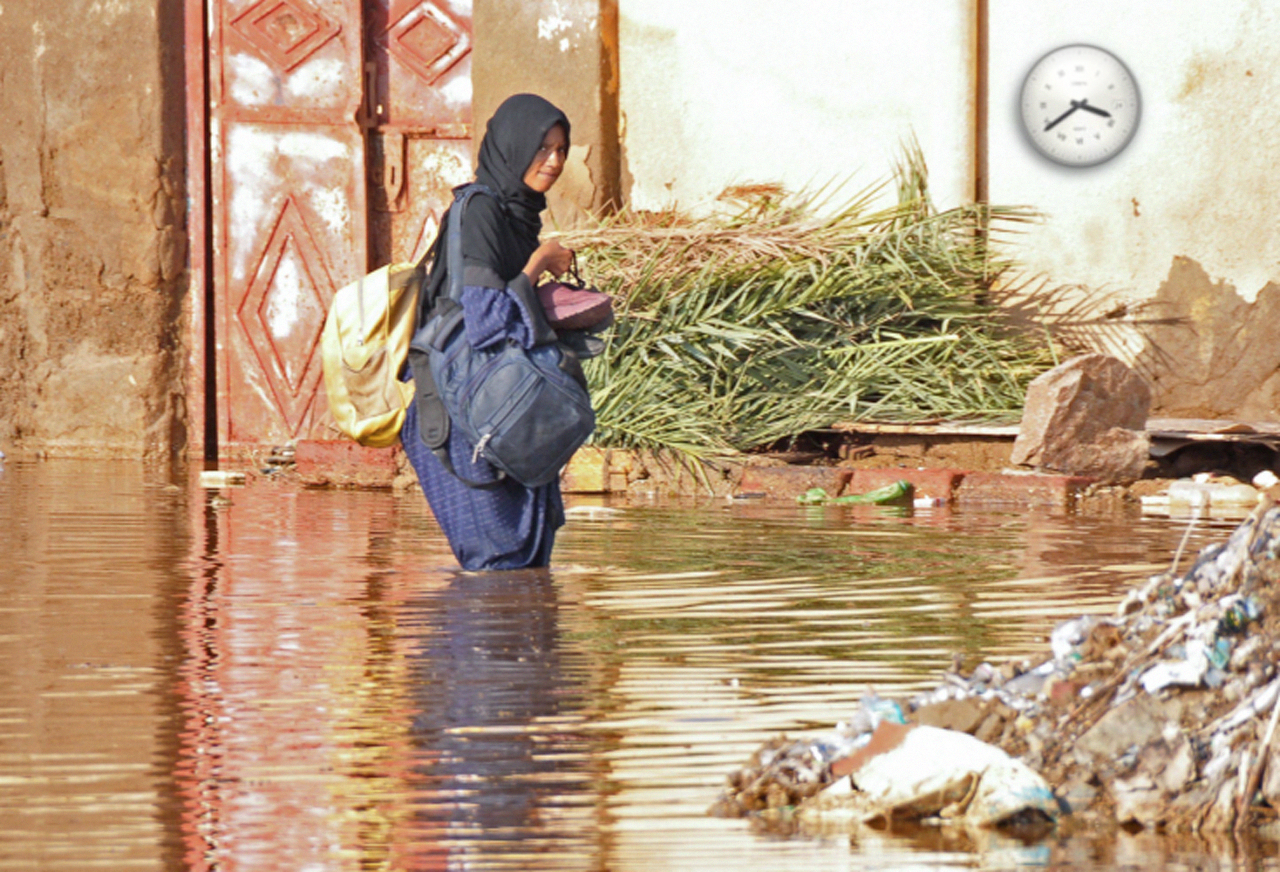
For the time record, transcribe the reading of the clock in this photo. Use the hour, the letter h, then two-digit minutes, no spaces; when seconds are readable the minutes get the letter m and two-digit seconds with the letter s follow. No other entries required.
3h39
